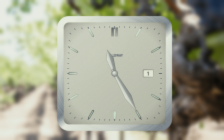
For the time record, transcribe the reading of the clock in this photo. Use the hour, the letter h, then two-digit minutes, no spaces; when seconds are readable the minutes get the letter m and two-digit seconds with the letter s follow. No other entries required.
11h25
